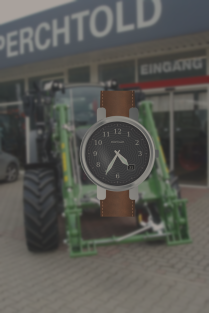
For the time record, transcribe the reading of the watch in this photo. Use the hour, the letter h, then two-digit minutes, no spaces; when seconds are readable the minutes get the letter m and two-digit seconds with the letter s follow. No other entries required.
4h35
